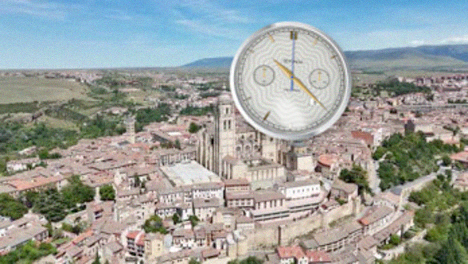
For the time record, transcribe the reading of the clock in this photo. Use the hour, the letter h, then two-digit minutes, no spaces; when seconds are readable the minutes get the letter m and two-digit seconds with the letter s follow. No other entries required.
10h22
